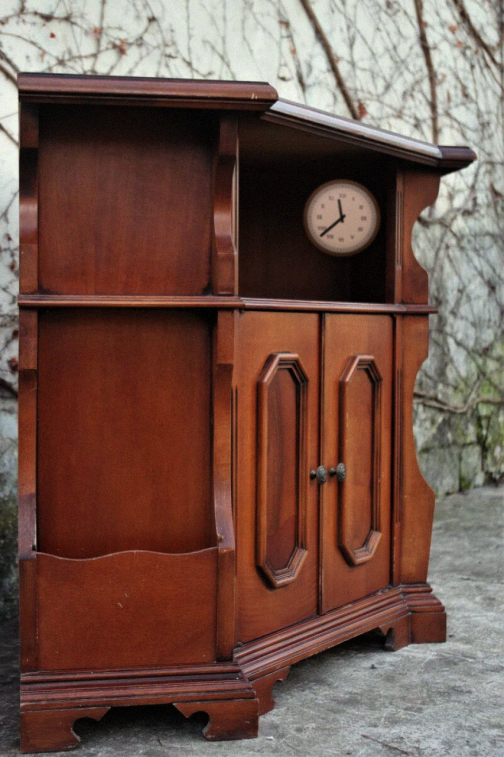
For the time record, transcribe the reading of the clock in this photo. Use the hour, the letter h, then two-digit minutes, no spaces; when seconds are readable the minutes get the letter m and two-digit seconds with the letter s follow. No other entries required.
11h38
